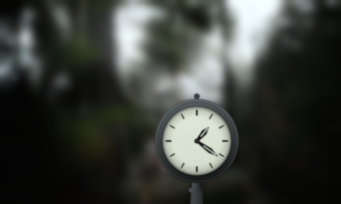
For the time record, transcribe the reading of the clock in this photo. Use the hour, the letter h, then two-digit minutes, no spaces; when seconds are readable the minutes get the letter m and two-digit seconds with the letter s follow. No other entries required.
1h21
